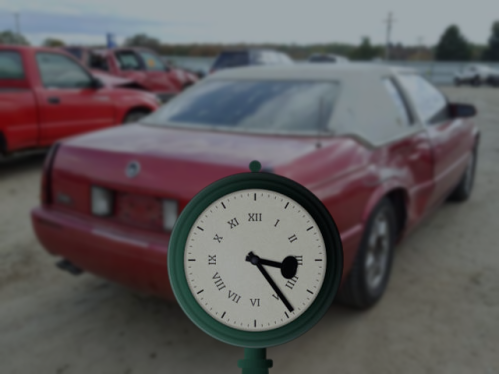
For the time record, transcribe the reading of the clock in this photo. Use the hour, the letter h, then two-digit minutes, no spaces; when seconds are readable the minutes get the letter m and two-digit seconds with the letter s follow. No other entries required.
3h24
